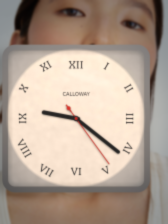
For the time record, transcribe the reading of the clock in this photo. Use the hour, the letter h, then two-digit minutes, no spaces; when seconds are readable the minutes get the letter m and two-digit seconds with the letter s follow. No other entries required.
9h21m24s
